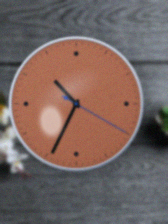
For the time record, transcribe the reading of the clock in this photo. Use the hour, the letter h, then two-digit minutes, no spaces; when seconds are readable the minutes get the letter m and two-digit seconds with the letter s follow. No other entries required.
10h34m20s
